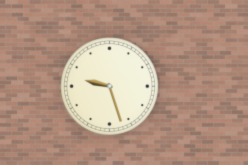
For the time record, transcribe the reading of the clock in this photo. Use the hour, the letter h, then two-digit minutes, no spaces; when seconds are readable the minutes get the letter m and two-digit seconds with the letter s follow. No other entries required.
9h27
